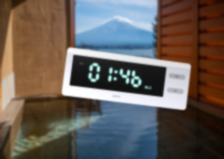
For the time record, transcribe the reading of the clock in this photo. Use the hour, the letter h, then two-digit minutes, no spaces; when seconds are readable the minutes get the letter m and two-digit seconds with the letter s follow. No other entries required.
1h46
